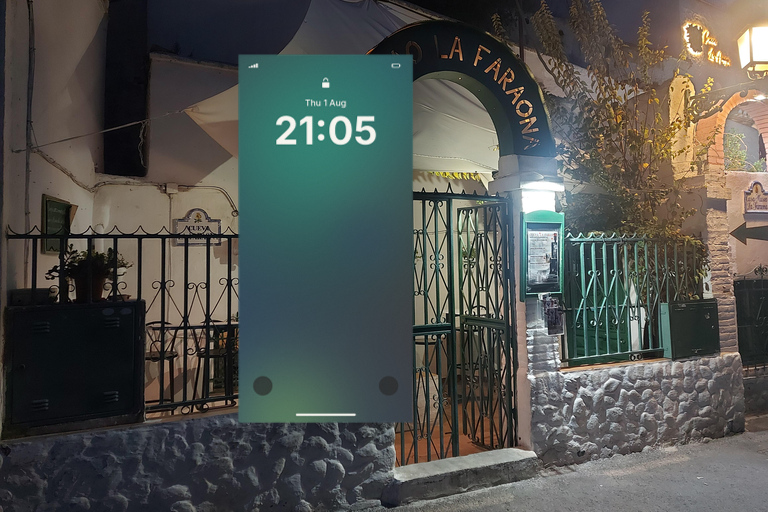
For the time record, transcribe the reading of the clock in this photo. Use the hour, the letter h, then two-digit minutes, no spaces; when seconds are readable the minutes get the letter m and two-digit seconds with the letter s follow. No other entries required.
21h05
